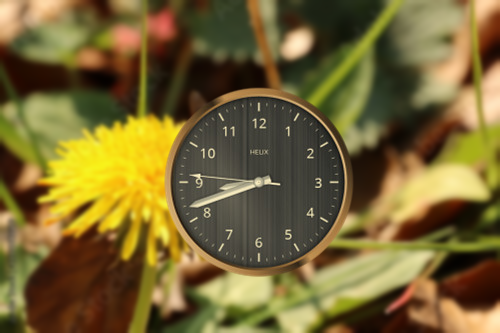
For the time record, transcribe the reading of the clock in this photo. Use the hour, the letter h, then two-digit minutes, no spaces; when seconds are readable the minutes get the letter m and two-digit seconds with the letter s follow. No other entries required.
8h41m46s
